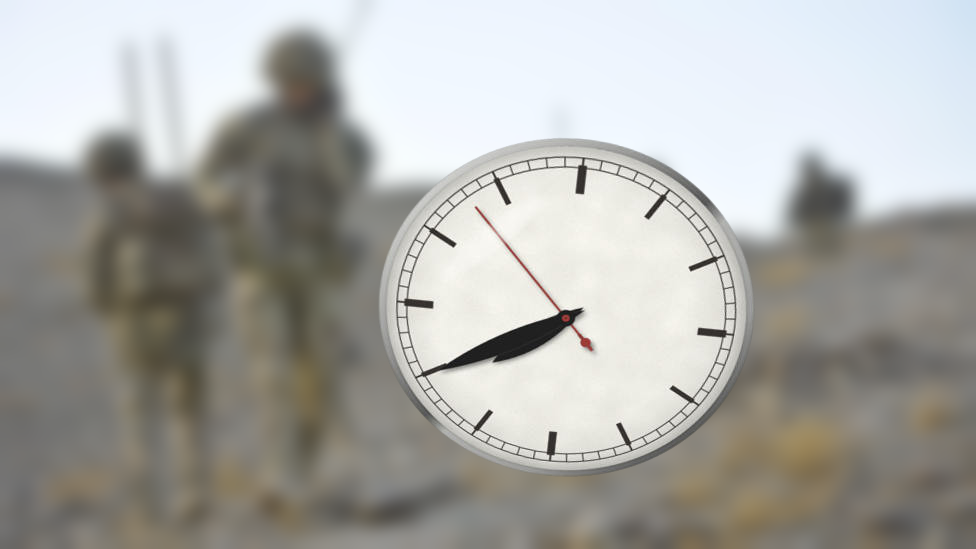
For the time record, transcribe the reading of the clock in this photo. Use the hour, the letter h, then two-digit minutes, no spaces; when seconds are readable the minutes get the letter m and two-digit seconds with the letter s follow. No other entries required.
7h39m53s
